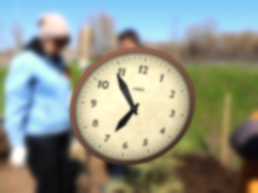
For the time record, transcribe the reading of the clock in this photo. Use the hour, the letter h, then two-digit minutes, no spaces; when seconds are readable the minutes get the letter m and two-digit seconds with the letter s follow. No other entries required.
6h54
